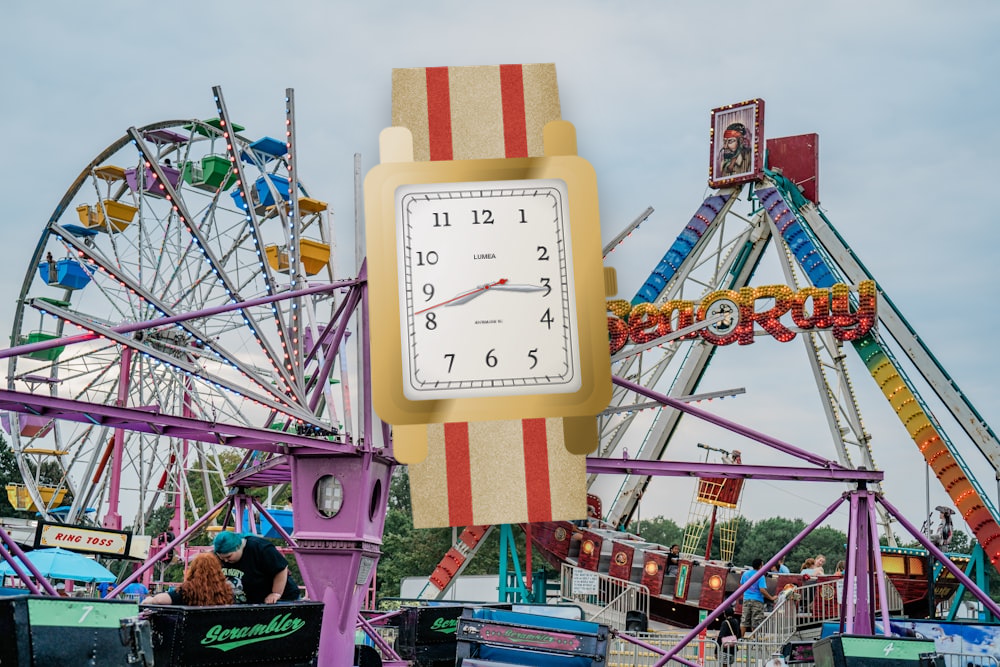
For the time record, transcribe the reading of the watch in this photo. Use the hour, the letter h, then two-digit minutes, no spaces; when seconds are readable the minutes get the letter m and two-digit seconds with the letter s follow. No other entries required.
8h15m42s
